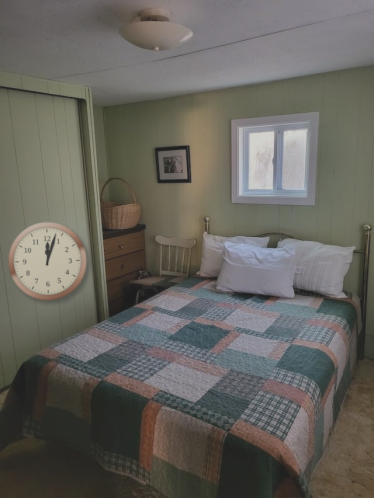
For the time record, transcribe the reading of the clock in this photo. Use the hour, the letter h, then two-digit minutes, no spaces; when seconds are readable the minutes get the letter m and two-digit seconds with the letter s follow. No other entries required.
12h03
